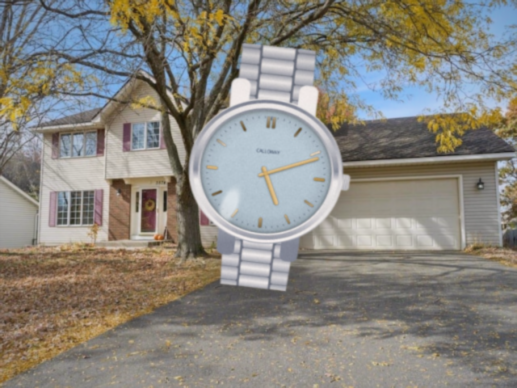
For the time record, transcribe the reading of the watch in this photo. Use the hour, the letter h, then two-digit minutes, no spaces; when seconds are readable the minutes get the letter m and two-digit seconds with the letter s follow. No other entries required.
5h11
